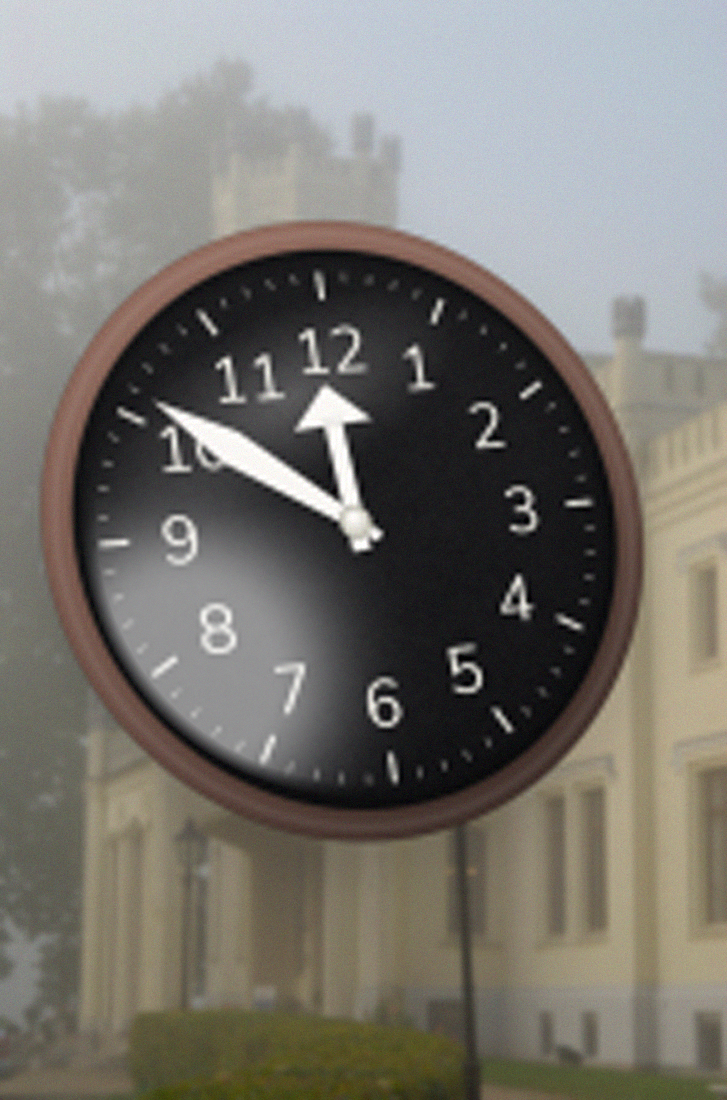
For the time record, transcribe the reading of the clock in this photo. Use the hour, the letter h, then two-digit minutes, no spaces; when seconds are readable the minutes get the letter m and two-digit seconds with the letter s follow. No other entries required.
11h51
